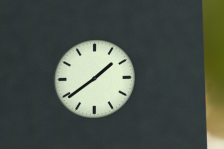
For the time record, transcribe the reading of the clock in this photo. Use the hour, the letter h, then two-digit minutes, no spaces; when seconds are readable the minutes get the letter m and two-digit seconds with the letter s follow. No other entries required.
1h39
